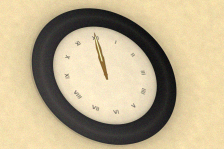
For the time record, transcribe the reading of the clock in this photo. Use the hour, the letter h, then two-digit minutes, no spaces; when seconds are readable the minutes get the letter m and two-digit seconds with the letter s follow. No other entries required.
12h00
